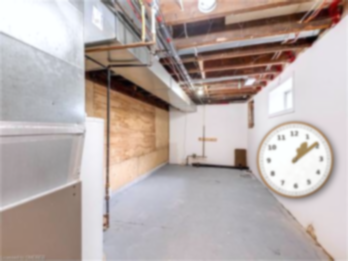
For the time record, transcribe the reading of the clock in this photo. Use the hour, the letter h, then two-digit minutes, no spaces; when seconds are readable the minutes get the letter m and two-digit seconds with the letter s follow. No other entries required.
1h09
